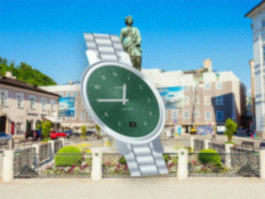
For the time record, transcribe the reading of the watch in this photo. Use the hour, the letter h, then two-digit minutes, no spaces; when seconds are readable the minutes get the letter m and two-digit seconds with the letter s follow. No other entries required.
12h45
